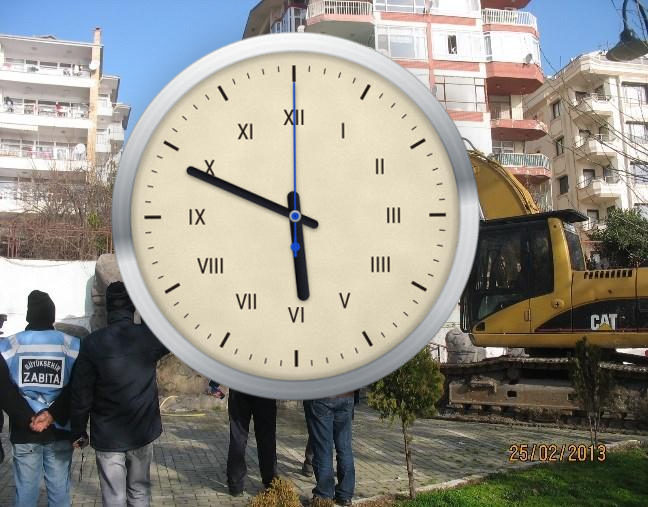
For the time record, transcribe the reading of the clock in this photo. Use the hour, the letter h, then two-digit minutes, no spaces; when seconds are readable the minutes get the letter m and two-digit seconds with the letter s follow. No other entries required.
5h49m00s
